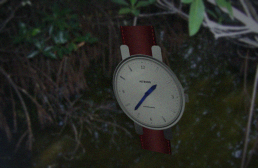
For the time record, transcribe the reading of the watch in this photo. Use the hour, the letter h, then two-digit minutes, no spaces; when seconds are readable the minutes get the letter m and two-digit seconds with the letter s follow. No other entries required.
1h37
